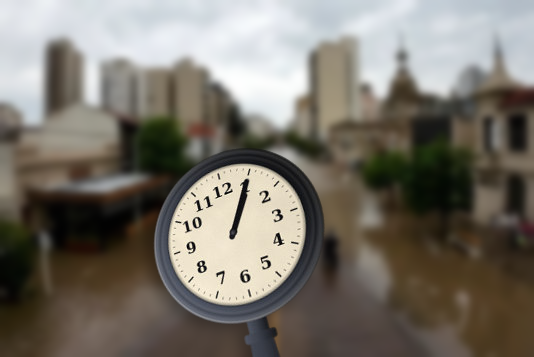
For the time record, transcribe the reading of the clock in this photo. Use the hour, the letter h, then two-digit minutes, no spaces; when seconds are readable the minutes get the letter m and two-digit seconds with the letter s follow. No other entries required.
1h05
